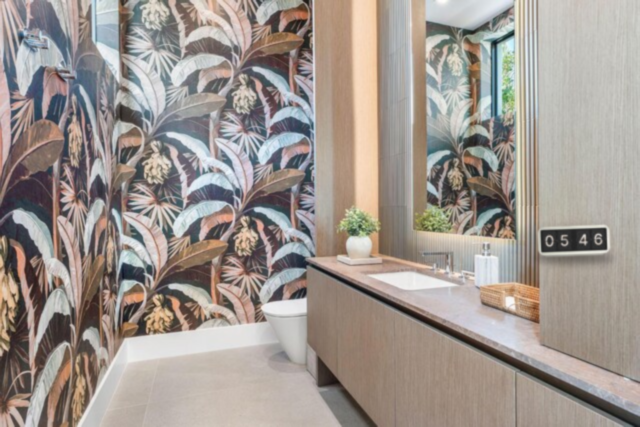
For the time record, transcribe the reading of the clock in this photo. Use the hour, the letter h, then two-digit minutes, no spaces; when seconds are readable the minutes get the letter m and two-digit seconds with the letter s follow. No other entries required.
5h46
